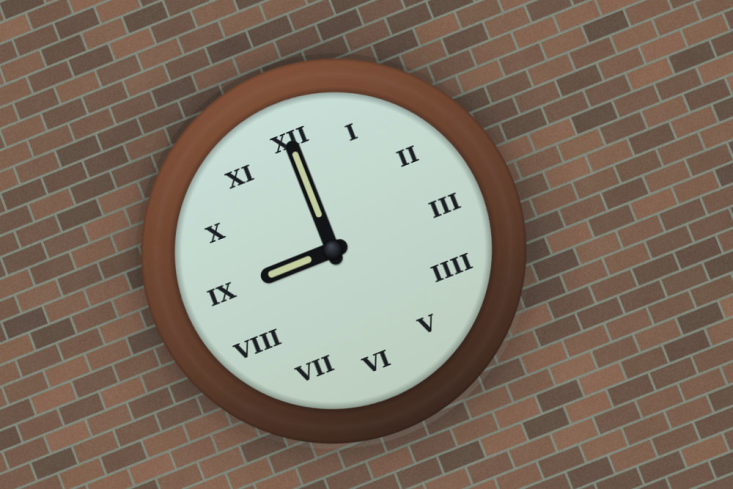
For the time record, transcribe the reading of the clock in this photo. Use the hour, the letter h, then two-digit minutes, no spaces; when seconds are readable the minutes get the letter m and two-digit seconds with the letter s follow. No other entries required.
9h00
